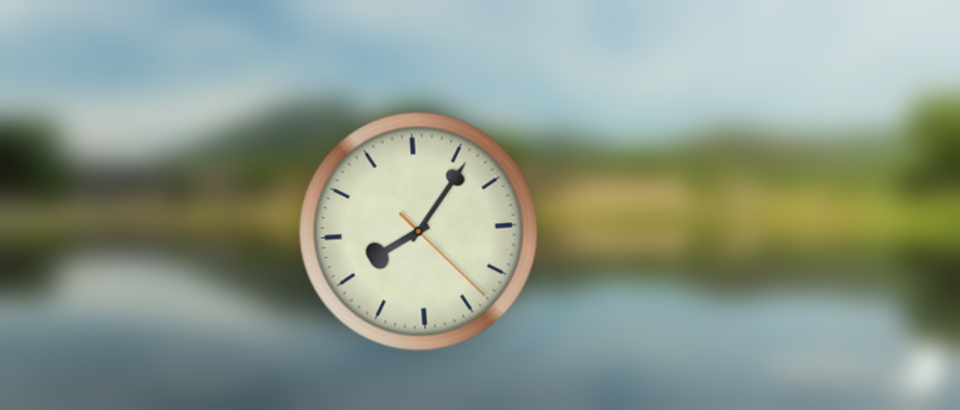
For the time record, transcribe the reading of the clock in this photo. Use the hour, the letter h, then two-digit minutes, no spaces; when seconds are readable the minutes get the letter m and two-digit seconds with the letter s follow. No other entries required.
8h06m23s
